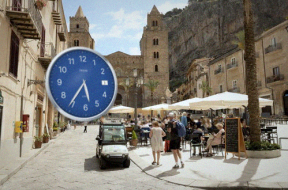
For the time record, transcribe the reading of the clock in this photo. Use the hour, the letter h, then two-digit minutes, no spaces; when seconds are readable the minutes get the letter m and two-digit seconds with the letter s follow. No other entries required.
5h36
